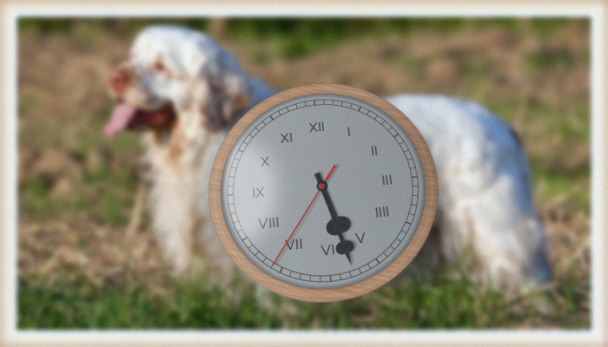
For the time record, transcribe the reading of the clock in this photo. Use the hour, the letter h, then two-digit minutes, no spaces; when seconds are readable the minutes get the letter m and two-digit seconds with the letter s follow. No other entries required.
5h27m36s
